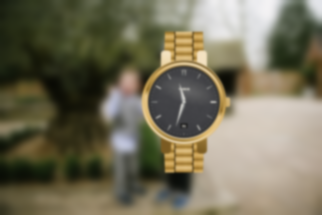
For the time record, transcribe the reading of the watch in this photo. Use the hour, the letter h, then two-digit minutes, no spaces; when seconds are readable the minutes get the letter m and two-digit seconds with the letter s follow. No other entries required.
11h33
